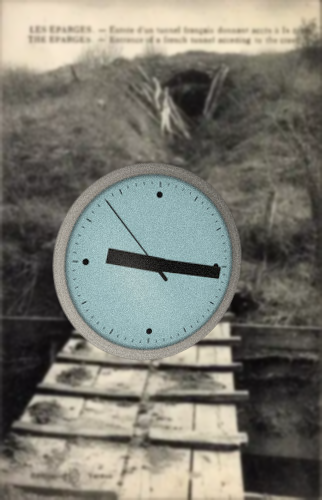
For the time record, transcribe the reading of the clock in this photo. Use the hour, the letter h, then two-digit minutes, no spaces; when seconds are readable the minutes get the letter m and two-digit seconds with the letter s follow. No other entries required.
9h15m53s
